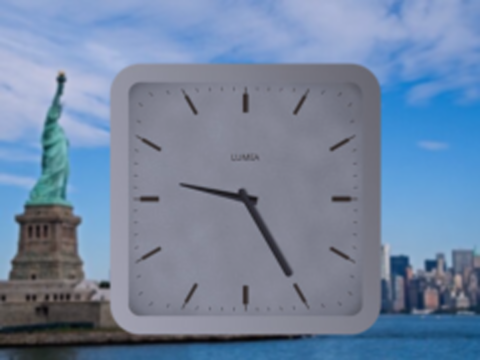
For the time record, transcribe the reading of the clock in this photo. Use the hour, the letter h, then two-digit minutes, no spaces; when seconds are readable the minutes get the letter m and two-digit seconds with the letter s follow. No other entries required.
9h25
